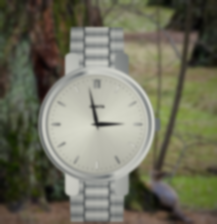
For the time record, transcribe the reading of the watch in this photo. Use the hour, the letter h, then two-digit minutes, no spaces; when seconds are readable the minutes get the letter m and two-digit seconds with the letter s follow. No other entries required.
2h58
